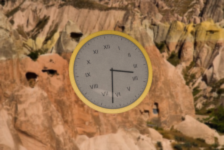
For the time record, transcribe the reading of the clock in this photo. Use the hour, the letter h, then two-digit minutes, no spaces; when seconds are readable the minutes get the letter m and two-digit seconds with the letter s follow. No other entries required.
3h32
